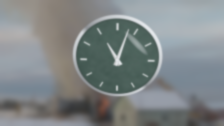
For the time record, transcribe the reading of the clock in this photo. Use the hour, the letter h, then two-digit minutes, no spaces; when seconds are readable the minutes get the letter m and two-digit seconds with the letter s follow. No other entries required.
11h03
